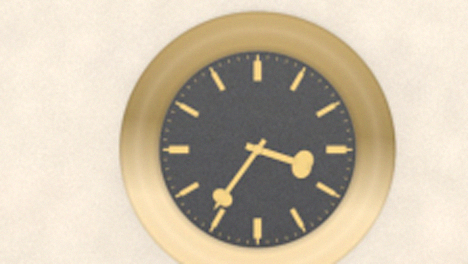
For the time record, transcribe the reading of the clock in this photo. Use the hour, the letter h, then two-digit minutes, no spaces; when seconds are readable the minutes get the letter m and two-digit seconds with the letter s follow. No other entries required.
3h36
